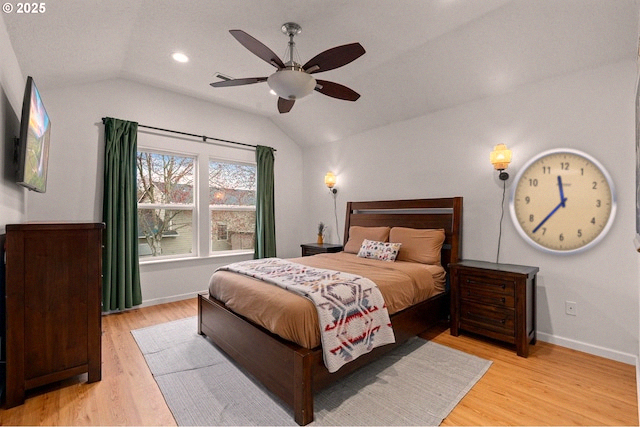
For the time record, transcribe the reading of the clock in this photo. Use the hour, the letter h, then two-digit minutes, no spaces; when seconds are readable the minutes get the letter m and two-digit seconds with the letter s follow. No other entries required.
11h37
